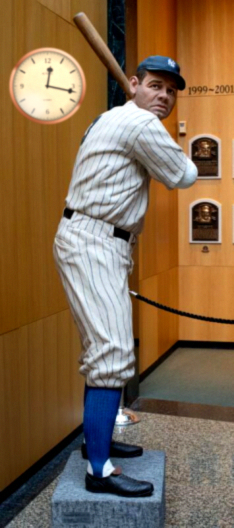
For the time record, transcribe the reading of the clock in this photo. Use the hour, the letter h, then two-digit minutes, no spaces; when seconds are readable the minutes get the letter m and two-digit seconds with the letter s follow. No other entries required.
12h17
